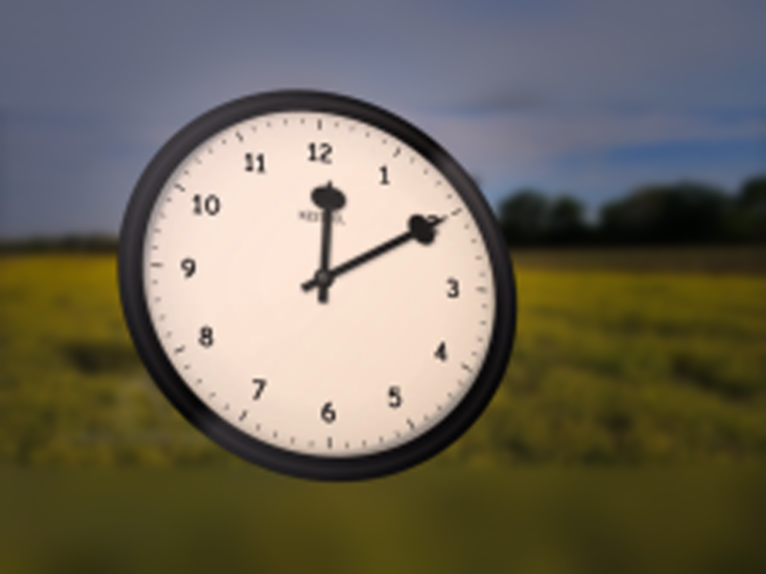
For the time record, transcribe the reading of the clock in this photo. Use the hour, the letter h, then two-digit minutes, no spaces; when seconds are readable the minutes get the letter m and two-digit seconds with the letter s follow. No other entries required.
12h10
